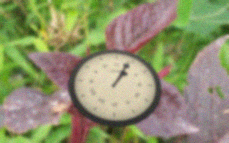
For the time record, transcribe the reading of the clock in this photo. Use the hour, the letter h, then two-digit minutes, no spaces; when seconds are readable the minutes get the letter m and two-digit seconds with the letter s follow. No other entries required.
1h04
